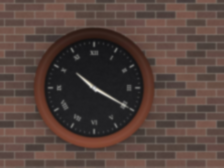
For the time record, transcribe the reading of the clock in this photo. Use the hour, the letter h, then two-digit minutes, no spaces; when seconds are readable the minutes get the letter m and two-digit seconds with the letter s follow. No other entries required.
10h20
